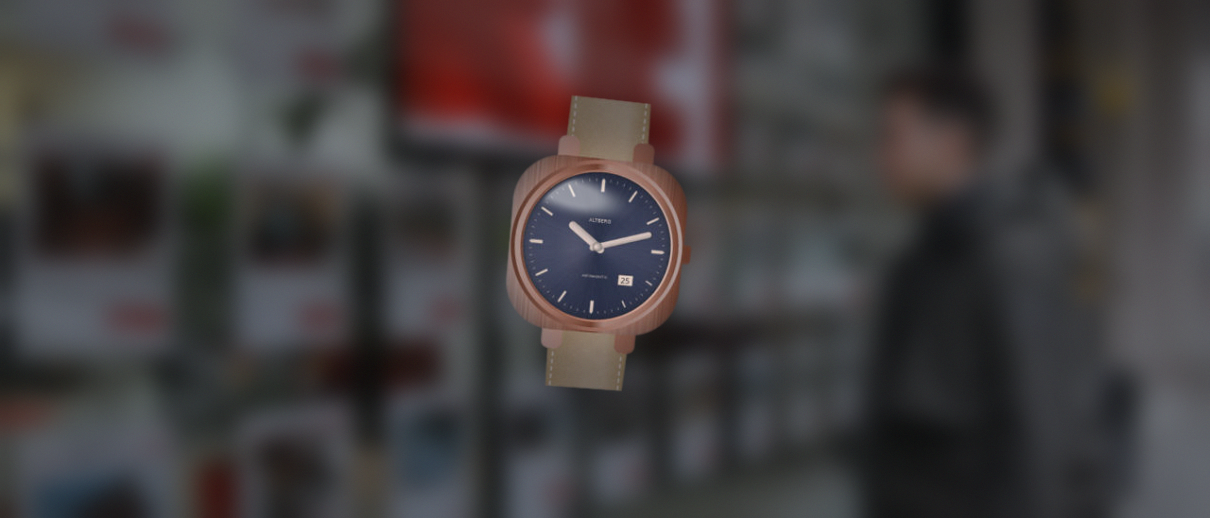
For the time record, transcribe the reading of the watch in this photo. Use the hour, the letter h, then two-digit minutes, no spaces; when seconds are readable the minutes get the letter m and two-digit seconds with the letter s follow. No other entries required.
10h12
